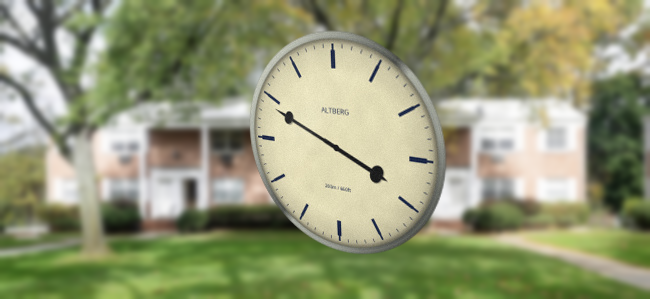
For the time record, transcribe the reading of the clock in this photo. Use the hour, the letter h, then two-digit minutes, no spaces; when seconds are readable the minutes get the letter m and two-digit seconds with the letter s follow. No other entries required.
3h49
